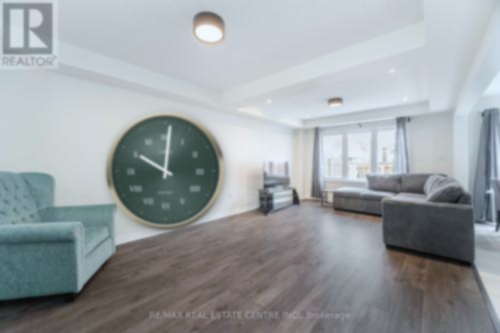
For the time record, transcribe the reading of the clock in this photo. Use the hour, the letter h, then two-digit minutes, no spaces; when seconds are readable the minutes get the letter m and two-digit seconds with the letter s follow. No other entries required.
10h01
